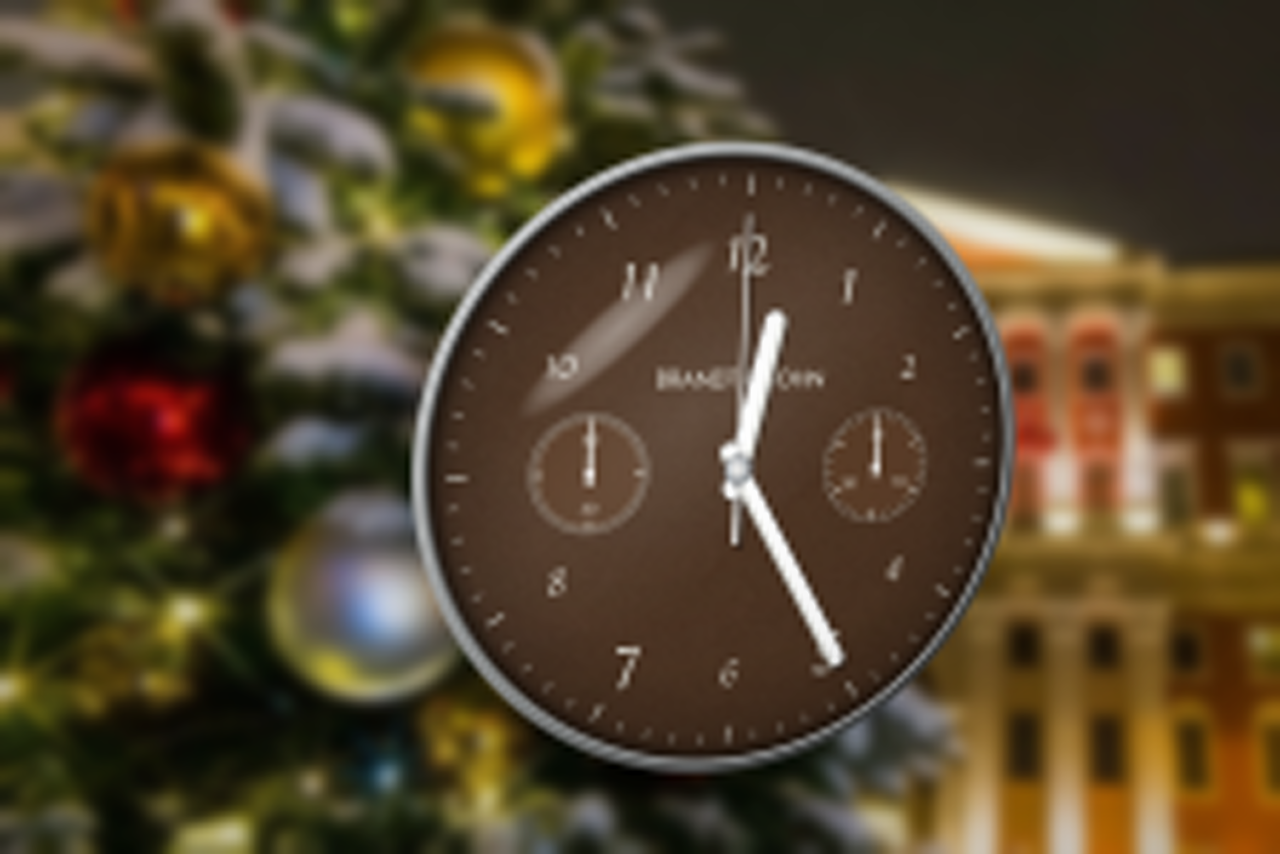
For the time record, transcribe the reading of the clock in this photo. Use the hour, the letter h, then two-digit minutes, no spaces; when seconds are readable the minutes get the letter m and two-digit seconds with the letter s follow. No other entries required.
12h25
